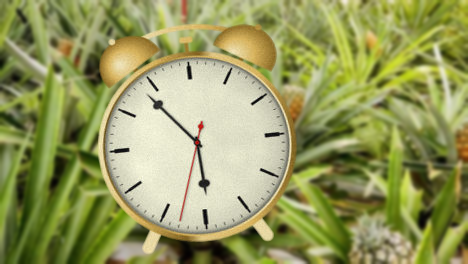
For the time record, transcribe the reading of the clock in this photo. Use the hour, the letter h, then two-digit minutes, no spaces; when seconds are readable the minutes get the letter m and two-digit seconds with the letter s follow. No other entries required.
5h53m33s
